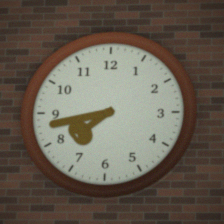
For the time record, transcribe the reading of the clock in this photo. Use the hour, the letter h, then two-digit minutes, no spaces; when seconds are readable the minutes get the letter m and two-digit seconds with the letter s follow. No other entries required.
7h43
